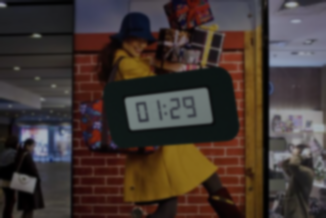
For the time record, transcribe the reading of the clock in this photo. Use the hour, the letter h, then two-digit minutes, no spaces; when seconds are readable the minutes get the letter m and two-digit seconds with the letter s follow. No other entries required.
1h29
